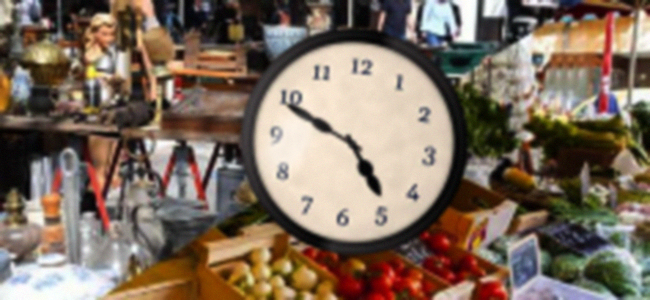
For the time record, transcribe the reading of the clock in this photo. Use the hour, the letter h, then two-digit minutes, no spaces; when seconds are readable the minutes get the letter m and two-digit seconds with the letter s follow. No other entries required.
4h49
